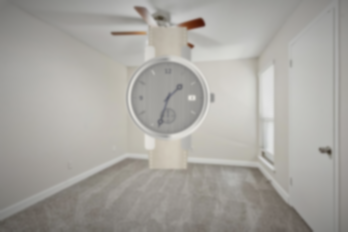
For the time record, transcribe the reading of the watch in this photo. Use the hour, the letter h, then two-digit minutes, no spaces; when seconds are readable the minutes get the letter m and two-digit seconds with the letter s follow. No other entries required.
1h33
